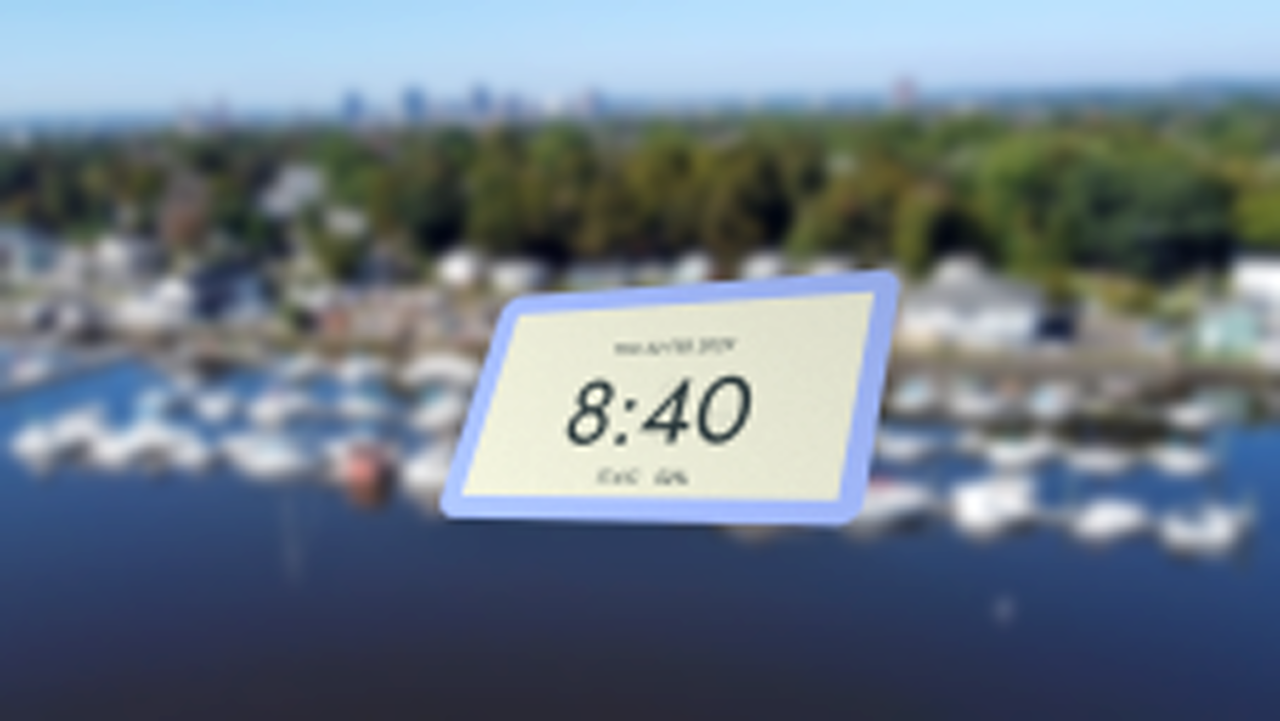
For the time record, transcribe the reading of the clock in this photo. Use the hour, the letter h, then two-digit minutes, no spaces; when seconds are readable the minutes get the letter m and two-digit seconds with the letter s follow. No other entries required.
8h40
